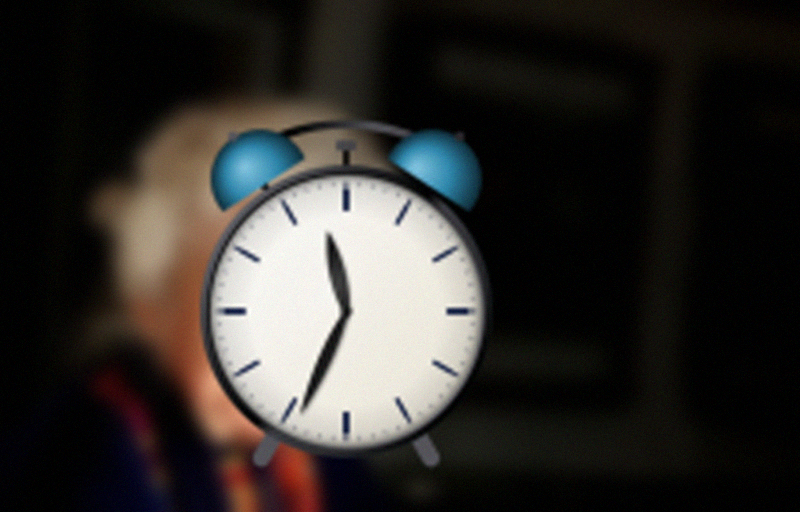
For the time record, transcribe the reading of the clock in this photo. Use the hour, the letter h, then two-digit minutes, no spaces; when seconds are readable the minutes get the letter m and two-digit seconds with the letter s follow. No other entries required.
11h34
